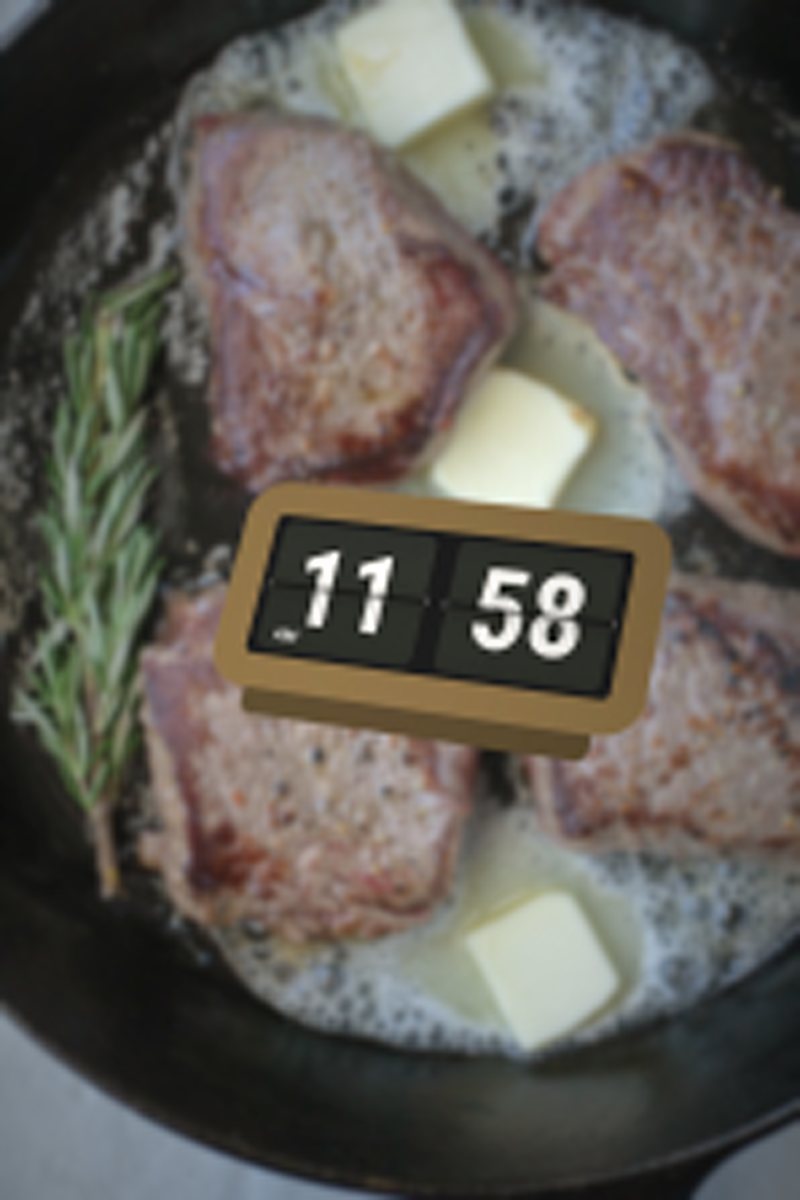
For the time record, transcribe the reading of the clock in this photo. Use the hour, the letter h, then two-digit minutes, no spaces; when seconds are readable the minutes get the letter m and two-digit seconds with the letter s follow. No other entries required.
11h58
